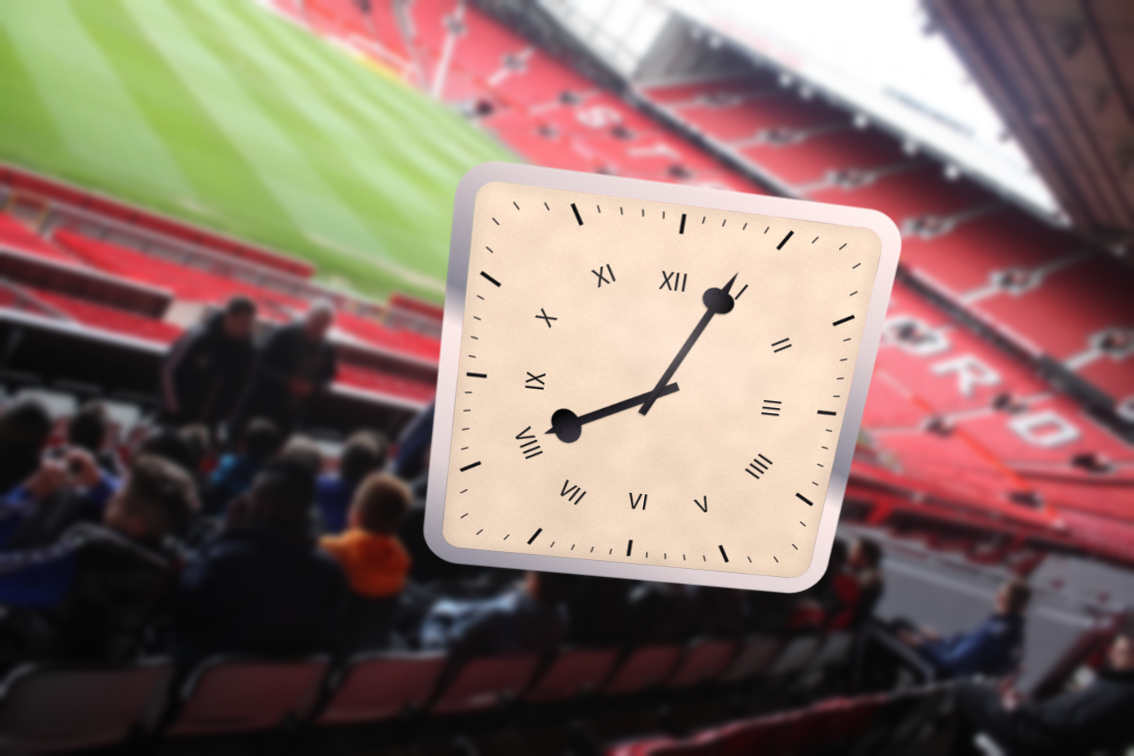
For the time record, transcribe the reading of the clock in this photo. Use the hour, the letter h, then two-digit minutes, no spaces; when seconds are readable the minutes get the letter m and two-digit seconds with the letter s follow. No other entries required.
8h04
